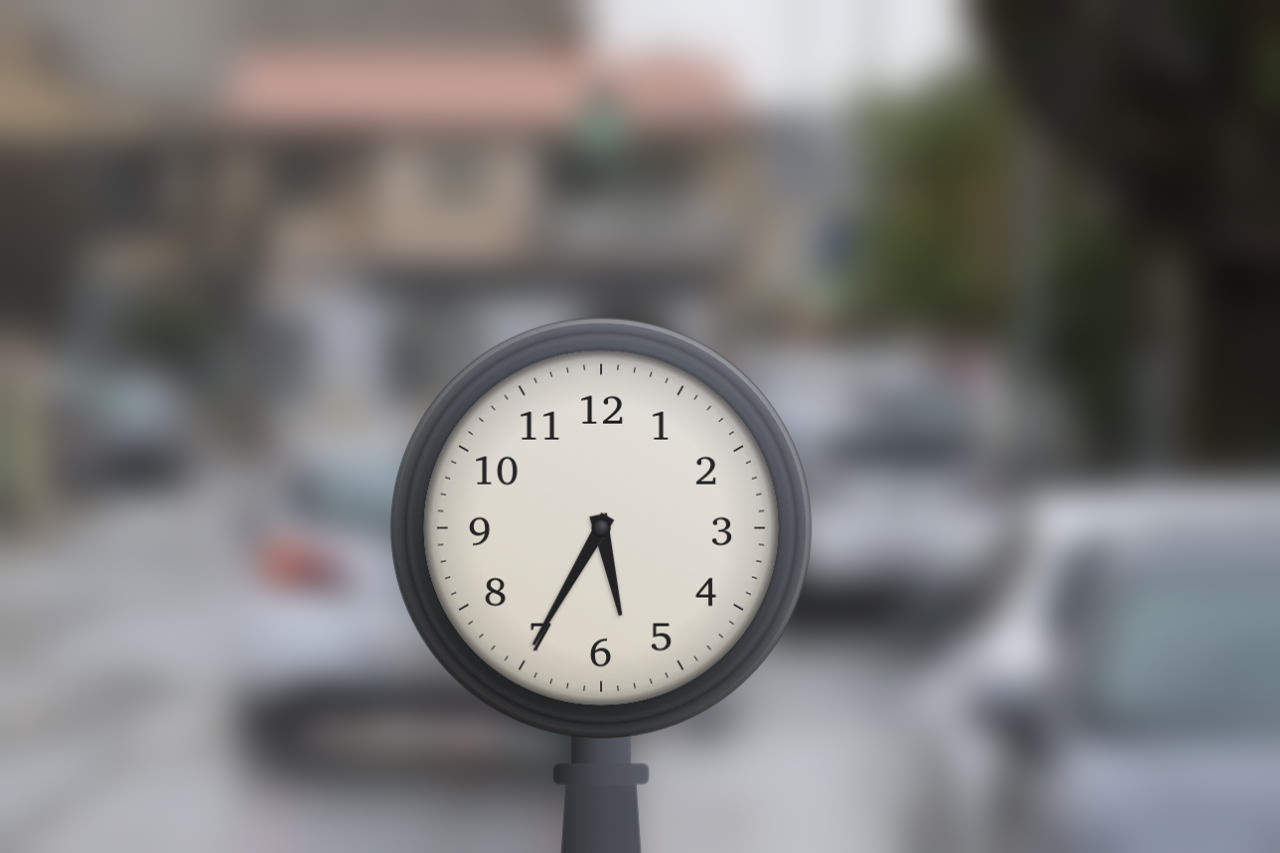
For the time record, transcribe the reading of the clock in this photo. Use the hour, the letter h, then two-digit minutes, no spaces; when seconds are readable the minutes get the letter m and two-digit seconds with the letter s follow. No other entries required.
5h35
